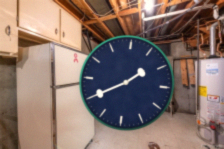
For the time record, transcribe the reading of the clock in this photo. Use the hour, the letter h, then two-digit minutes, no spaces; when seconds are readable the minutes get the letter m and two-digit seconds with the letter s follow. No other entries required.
1h40
